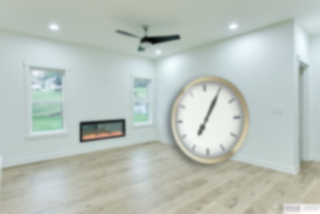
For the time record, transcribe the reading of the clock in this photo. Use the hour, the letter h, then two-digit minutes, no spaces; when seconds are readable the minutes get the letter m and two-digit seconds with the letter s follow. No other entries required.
7h05
